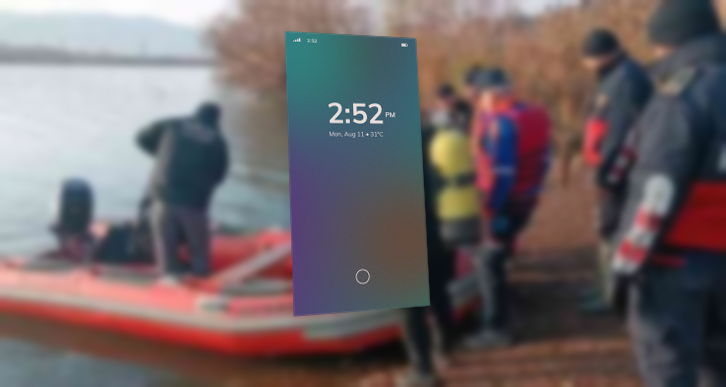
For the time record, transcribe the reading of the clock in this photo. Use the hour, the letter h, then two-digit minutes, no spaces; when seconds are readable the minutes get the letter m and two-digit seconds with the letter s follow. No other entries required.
2h52
